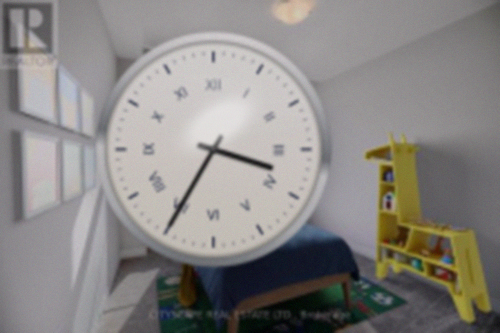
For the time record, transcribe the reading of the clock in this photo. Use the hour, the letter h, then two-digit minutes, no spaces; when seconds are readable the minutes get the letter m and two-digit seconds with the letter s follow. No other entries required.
3h35
